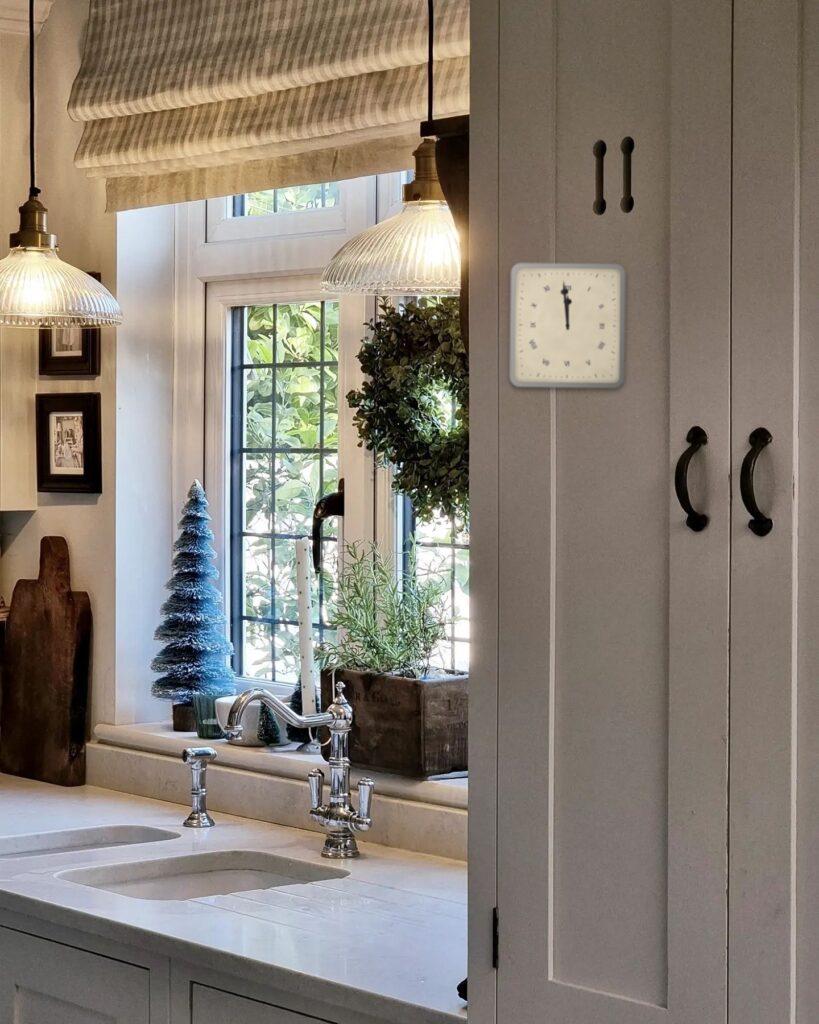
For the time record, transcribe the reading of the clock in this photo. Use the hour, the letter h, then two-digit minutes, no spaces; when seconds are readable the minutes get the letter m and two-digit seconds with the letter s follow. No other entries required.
11h59
